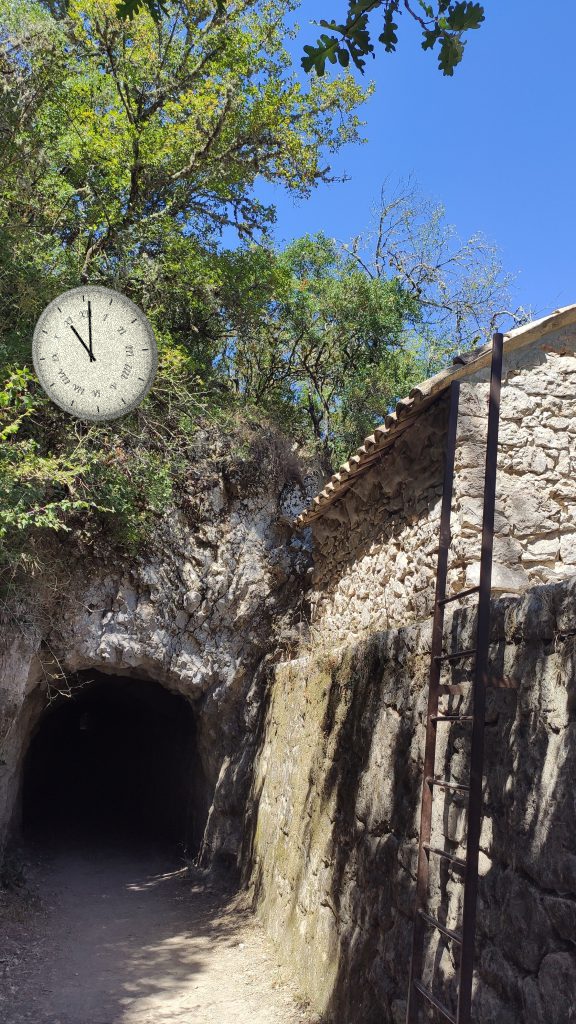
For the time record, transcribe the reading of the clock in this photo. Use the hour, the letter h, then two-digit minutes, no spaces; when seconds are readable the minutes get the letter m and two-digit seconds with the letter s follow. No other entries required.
11h01
